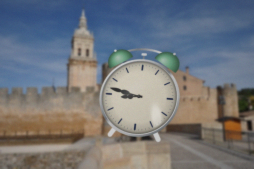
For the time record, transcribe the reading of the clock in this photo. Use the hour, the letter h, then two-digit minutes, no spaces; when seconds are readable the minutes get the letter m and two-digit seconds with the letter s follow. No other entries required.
8h47
